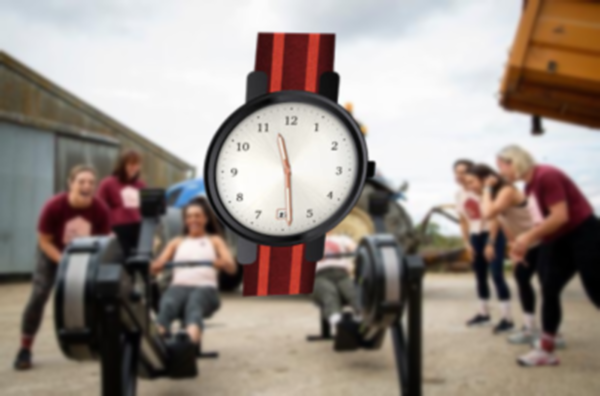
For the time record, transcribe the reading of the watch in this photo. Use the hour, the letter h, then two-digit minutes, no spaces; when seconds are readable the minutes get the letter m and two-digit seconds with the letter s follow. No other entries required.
11h29
